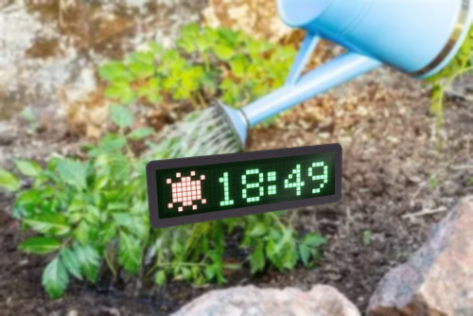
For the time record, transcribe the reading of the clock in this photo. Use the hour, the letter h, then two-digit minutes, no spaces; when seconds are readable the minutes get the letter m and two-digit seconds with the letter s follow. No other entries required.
18h49
